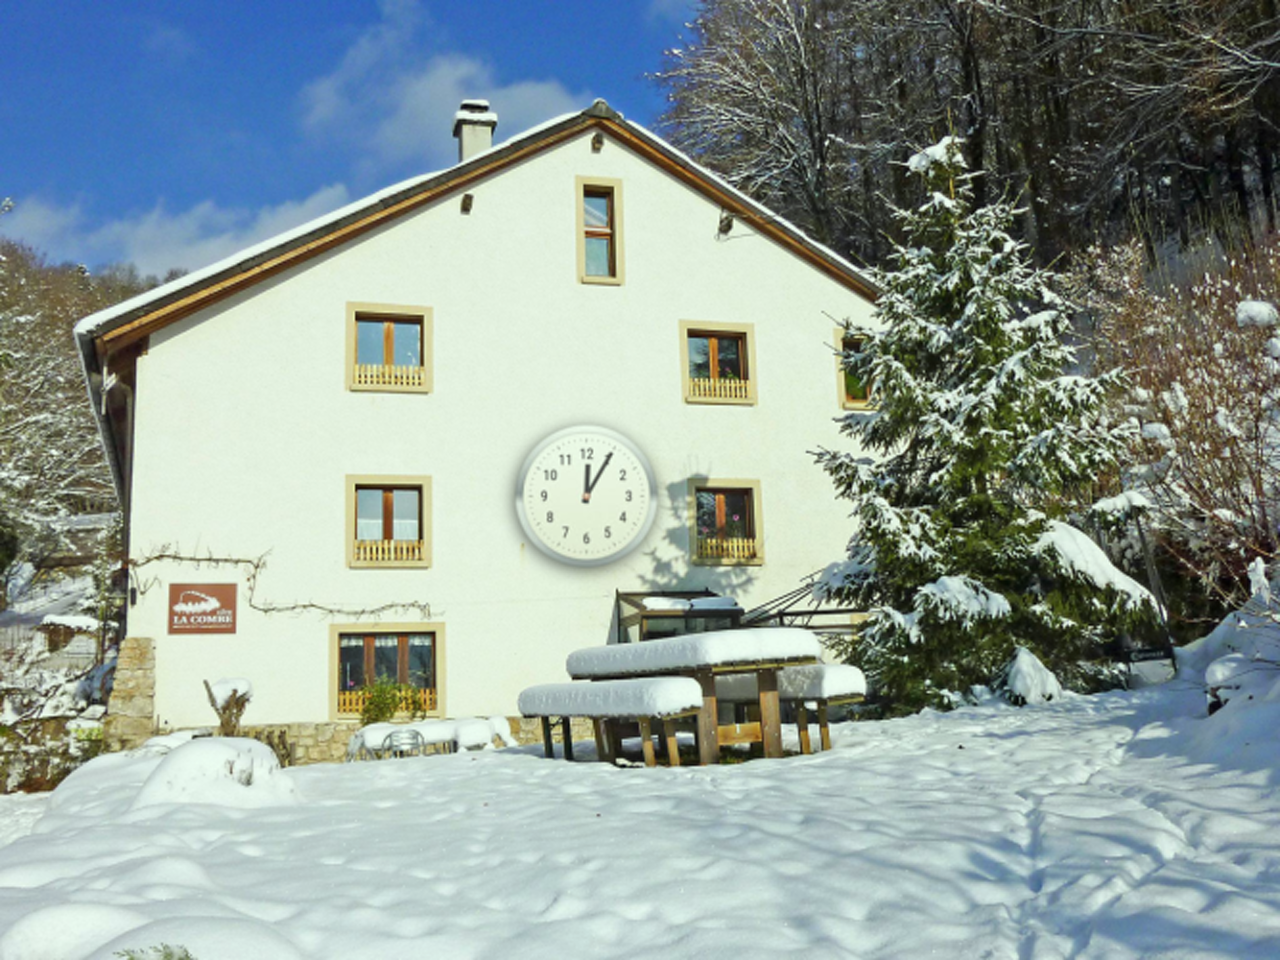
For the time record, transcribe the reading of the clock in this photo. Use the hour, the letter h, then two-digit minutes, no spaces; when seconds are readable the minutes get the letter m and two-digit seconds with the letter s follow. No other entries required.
12h05
